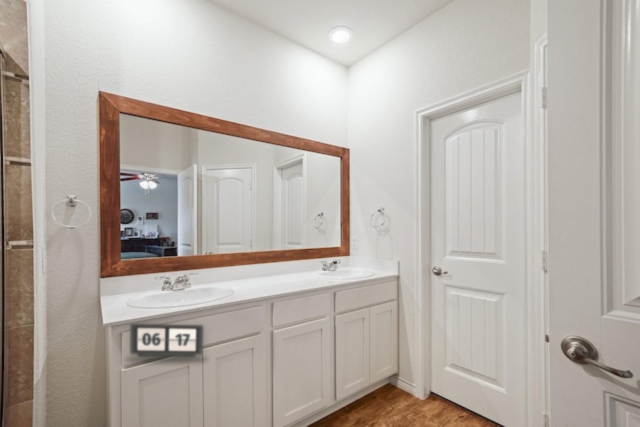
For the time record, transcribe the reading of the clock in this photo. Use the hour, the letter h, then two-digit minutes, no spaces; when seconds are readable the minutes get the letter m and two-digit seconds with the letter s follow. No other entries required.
6h17
